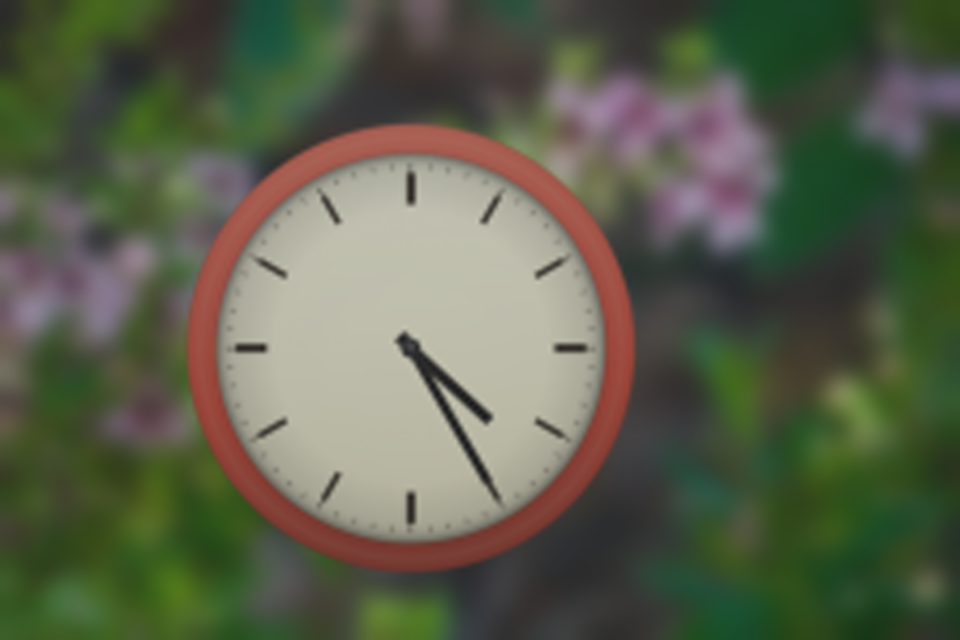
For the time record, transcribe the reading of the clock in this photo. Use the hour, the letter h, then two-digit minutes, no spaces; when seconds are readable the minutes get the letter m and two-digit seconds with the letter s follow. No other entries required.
4h25
